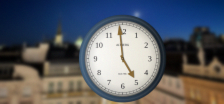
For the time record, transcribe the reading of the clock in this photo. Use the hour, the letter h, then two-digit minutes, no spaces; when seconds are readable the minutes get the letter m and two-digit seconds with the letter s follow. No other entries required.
4h59
